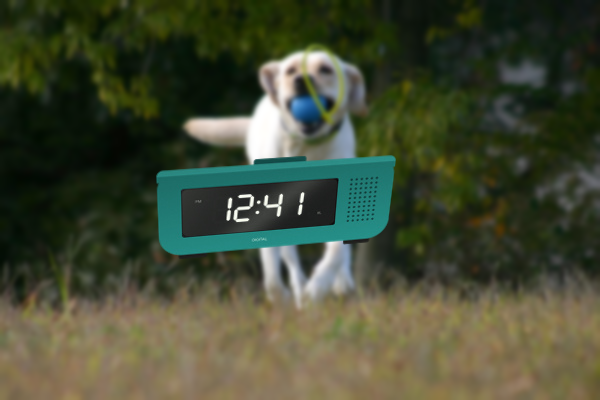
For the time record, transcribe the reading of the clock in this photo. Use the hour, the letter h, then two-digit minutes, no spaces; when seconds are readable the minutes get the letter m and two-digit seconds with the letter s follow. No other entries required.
12h41
